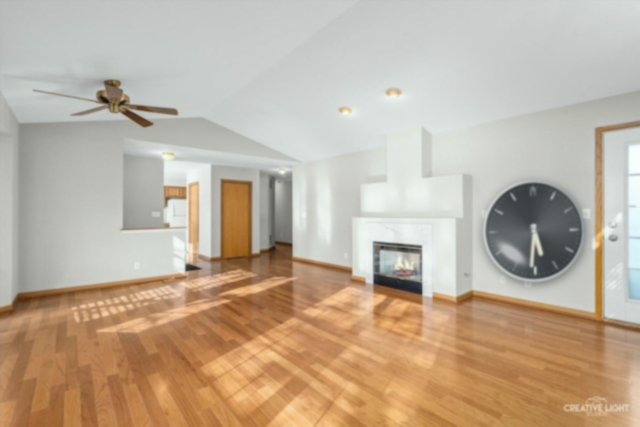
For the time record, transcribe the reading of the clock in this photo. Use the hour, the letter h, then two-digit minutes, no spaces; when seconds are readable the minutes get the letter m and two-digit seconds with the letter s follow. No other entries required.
5h31
